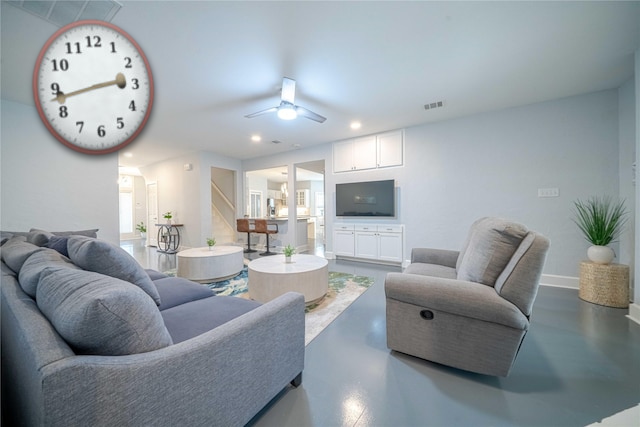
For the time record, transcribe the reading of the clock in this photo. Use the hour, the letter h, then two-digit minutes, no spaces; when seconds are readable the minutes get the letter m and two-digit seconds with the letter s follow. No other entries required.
2h43
